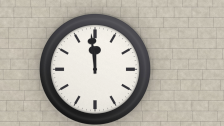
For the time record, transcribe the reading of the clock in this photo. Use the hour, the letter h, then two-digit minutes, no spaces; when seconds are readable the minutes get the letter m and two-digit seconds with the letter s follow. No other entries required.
11h59
